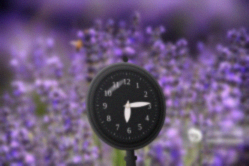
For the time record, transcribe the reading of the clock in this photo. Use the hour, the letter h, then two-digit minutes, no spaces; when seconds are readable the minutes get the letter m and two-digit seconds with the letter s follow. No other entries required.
6h14
